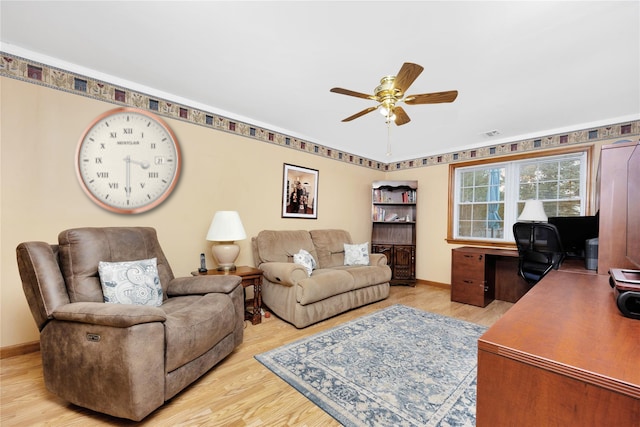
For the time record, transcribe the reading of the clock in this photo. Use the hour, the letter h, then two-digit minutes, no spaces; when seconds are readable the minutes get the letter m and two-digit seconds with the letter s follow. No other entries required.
3h30
